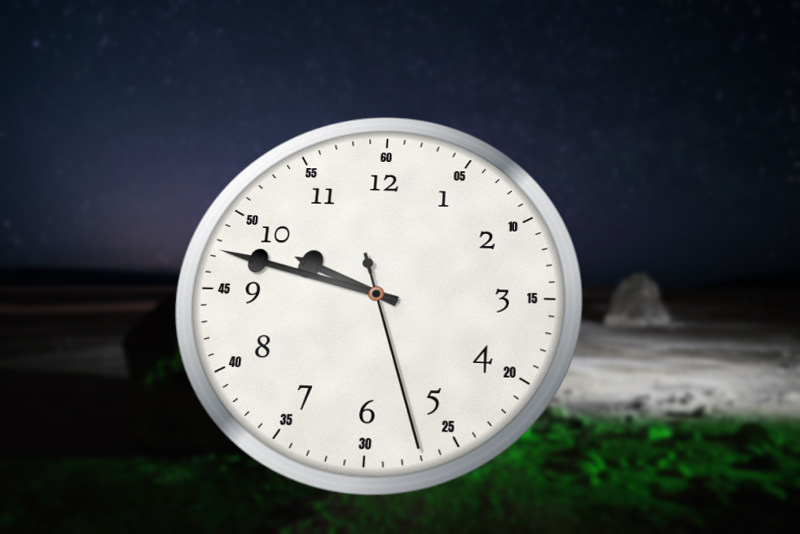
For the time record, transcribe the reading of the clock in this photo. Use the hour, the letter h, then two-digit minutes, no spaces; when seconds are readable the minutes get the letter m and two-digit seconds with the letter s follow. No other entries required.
9h47m27s
